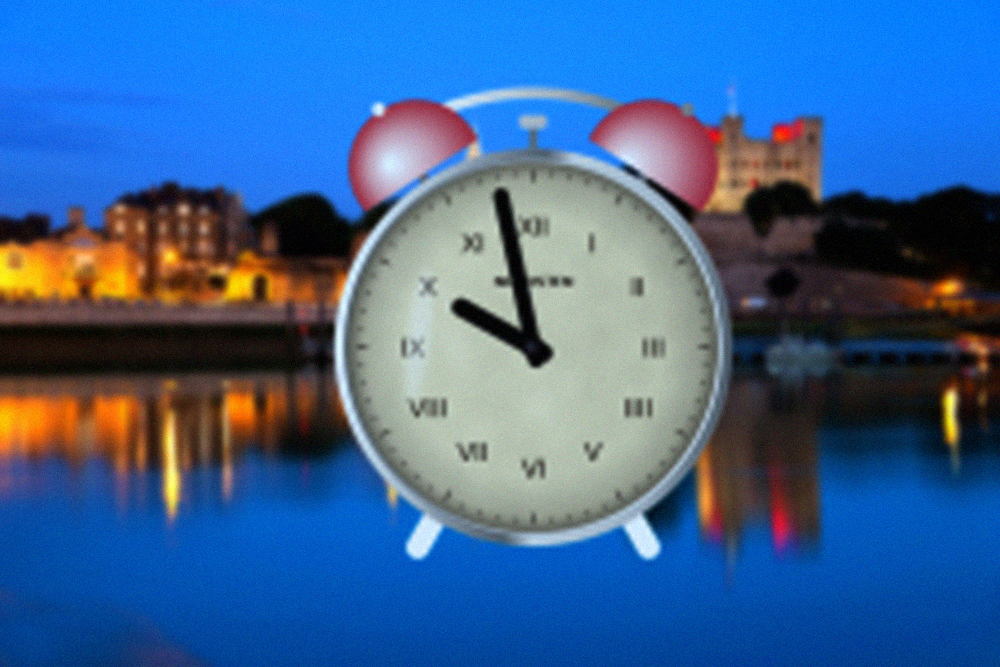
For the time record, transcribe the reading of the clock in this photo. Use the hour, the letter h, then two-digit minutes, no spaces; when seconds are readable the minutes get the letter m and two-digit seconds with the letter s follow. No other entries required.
9h58
